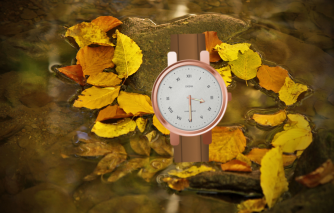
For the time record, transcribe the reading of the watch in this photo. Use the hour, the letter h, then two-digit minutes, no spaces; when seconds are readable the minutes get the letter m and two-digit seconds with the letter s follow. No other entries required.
3h30
